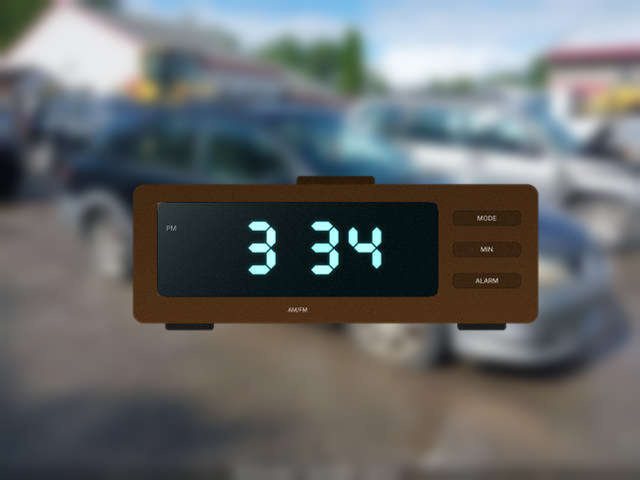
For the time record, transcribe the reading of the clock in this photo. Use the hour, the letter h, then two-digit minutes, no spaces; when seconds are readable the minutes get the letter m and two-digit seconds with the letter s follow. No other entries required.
3h34
